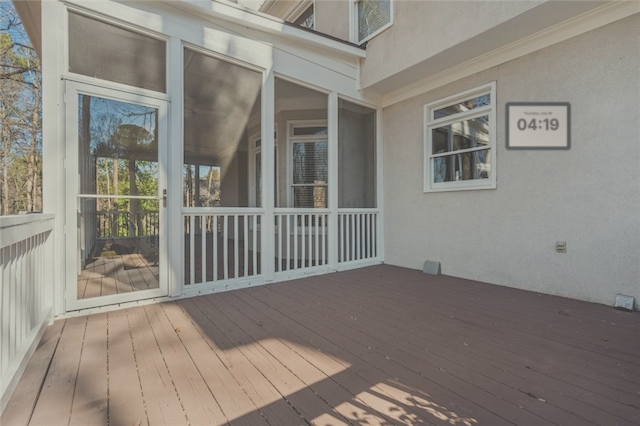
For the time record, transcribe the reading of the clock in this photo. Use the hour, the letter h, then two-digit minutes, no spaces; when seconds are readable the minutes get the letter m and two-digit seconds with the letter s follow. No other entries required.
4h19
